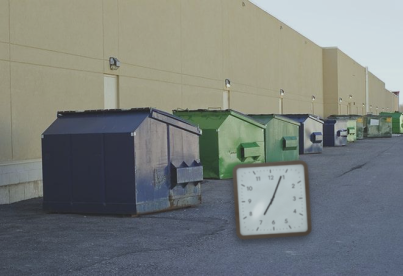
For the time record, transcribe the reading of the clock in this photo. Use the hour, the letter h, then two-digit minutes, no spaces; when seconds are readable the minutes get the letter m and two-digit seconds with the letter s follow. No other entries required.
7h04
